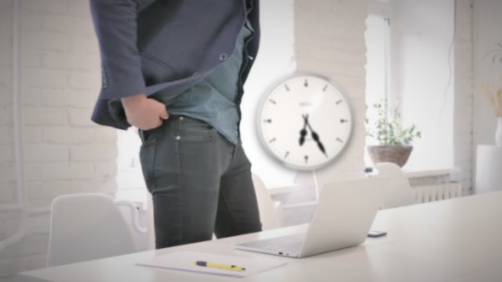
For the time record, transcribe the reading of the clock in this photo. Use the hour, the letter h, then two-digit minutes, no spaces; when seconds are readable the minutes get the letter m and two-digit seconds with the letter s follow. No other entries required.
6h25
